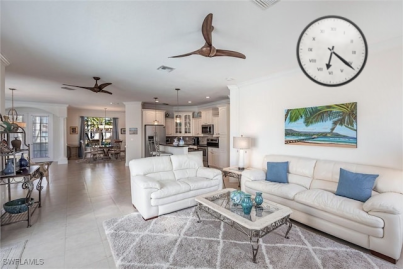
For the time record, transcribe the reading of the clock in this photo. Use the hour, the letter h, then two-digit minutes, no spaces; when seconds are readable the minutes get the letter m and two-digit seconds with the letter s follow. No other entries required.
6h21
